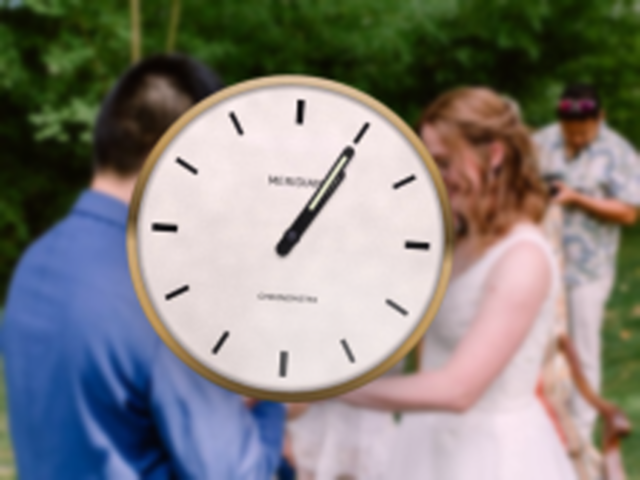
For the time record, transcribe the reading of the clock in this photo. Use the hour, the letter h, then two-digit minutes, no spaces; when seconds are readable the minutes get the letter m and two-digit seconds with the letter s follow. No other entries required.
1h05
